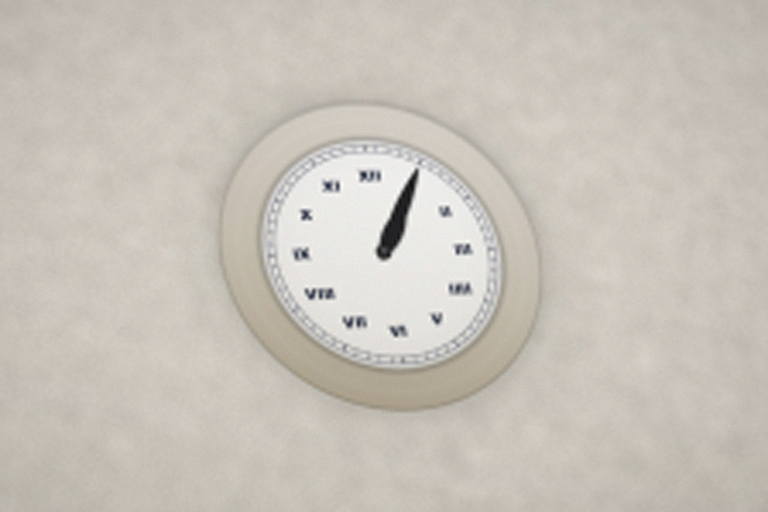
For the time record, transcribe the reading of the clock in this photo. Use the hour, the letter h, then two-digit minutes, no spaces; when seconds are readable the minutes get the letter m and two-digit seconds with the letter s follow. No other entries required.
1h05
